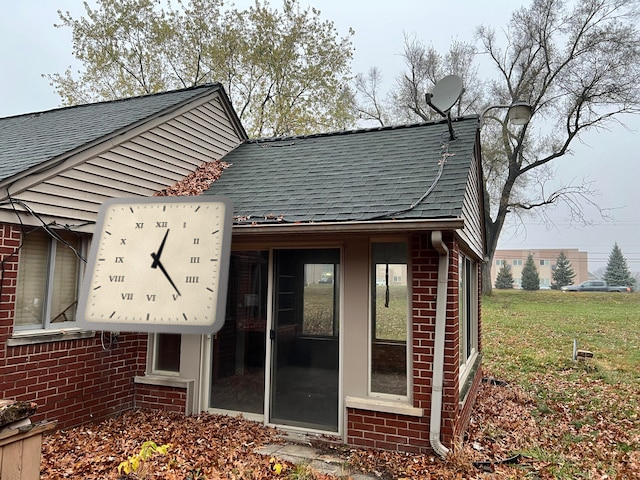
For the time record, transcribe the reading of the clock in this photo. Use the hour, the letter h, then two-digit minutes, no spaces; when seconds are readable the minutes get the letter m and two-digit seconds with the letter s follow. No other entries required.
12h24
